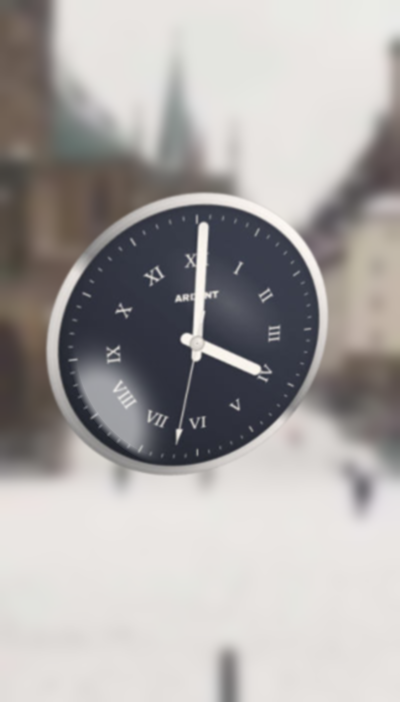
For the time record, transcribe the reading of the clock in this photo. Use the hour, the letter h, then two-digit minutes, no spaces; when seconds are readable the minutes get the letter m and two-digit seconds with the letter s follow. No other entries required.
4h00m32s
